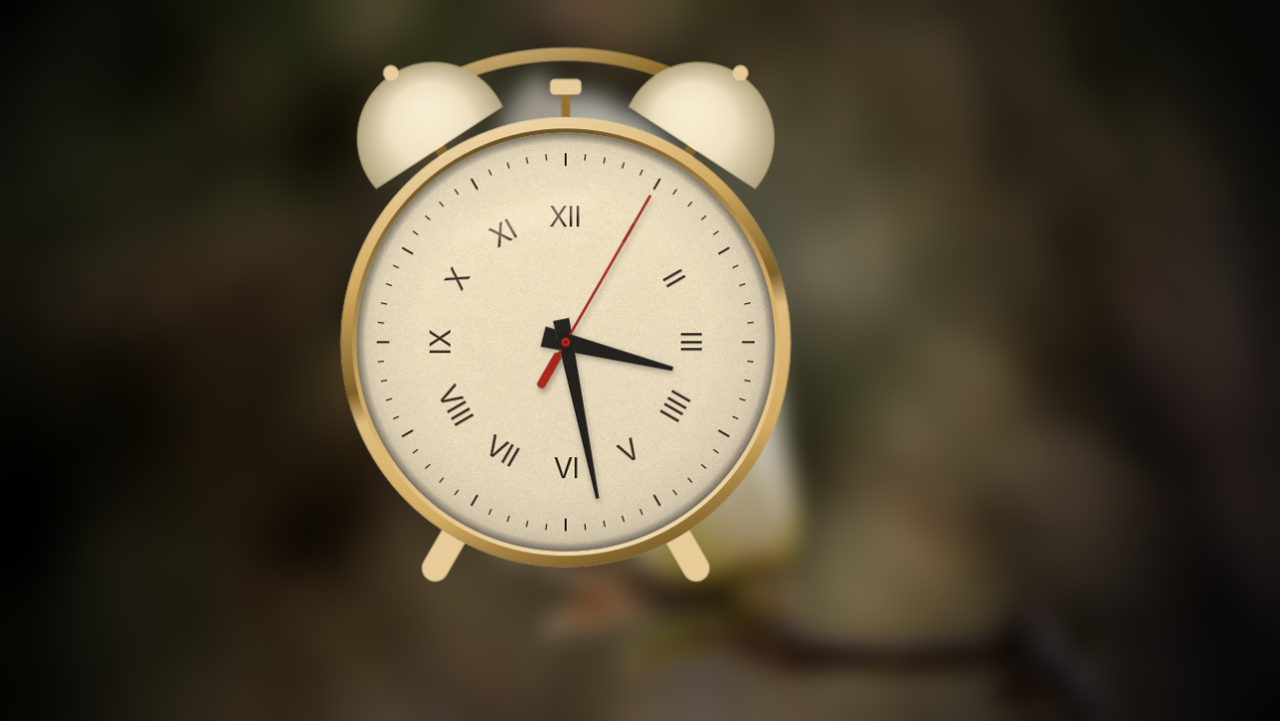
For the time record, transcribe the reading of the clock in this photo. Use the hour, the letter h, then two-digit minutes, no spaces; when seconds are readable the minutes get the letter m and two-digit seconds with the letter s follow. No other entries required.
3h28m05s
